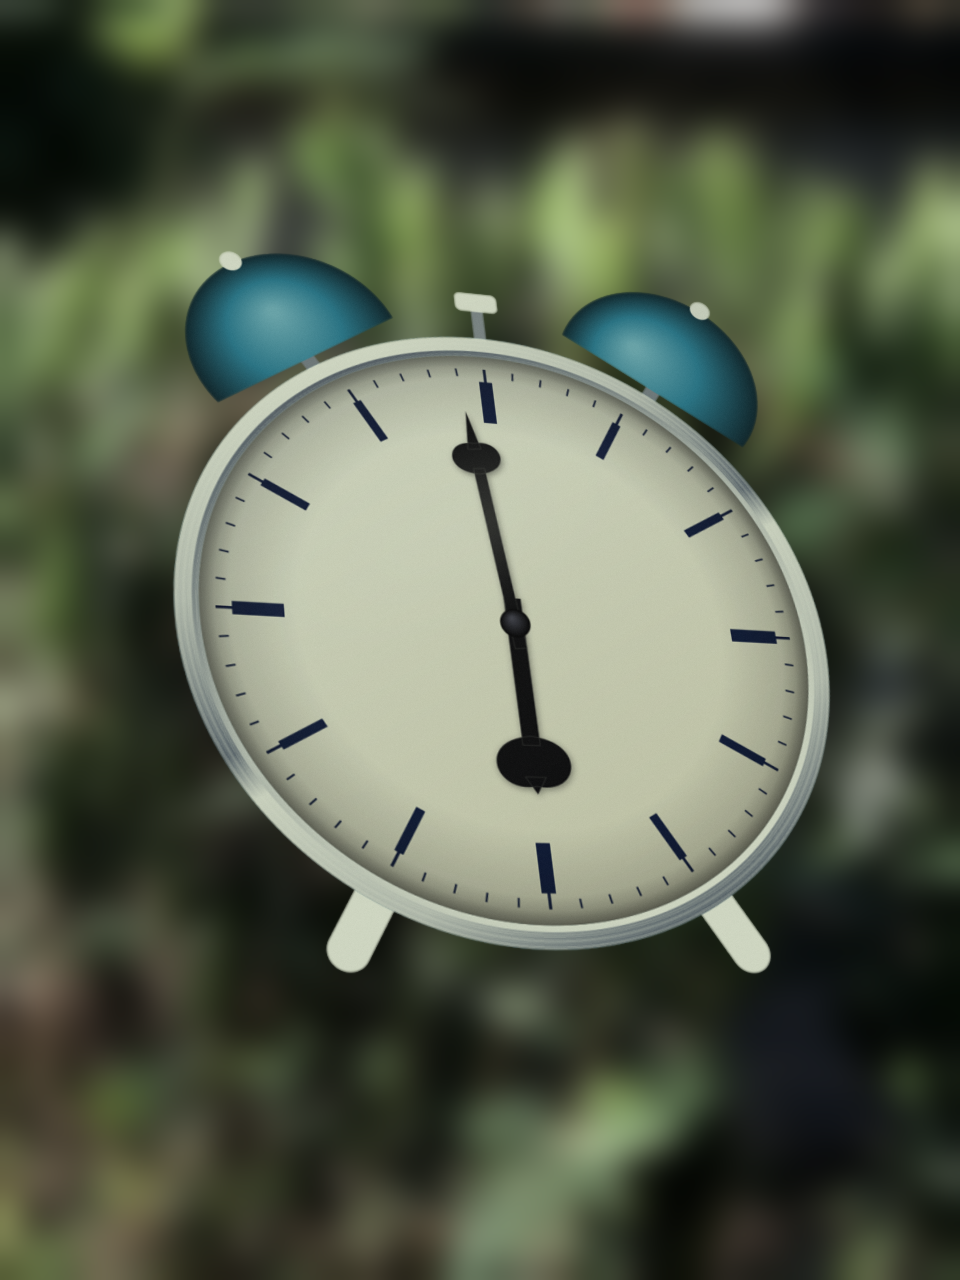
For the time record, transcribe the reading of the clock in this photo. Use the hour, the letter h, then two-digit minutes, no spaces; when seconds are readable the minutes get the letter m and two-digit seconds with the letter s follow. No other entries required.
5h59
